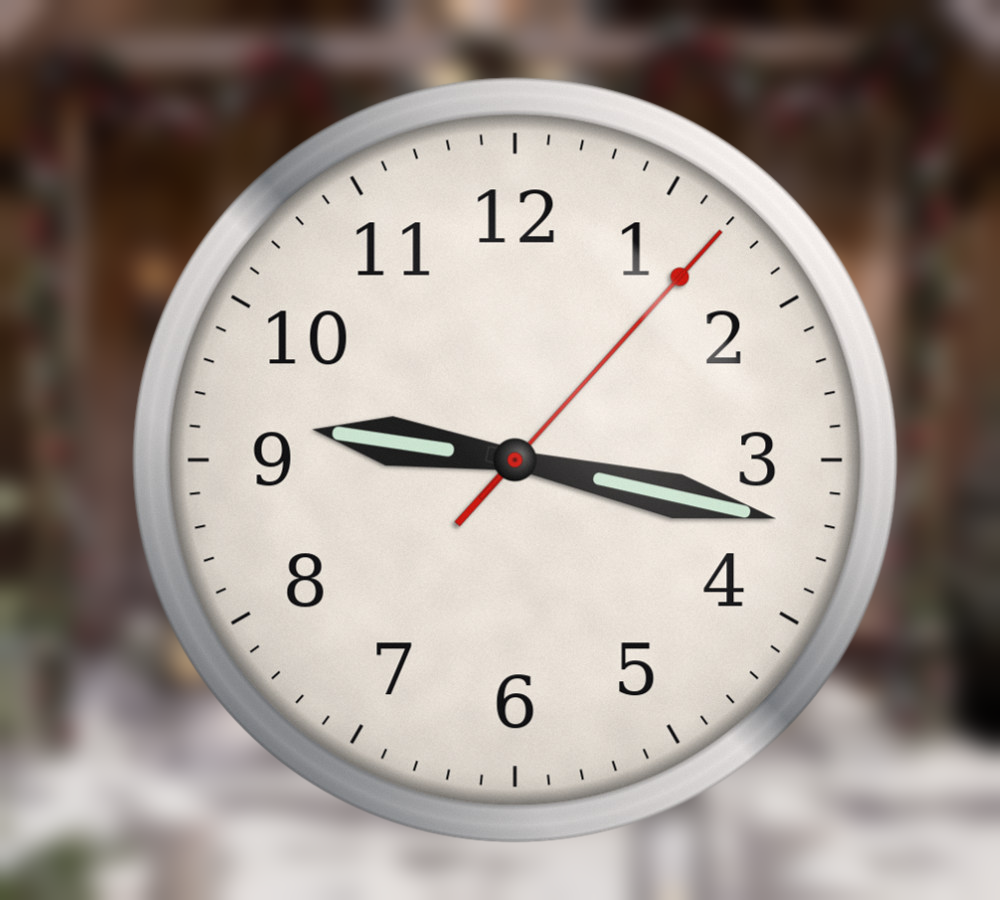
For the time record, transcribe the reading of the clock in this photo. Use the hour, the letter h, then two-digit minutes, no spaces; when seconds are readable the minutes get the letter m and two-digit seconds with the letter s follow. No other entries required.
9h17m07s
